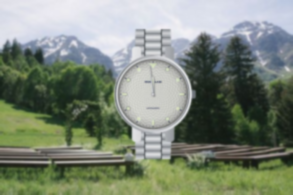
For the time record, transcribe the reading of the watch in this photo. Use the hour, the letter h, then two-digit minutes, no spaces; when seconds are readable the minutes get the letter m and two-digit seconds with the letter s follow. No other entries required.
11h59
